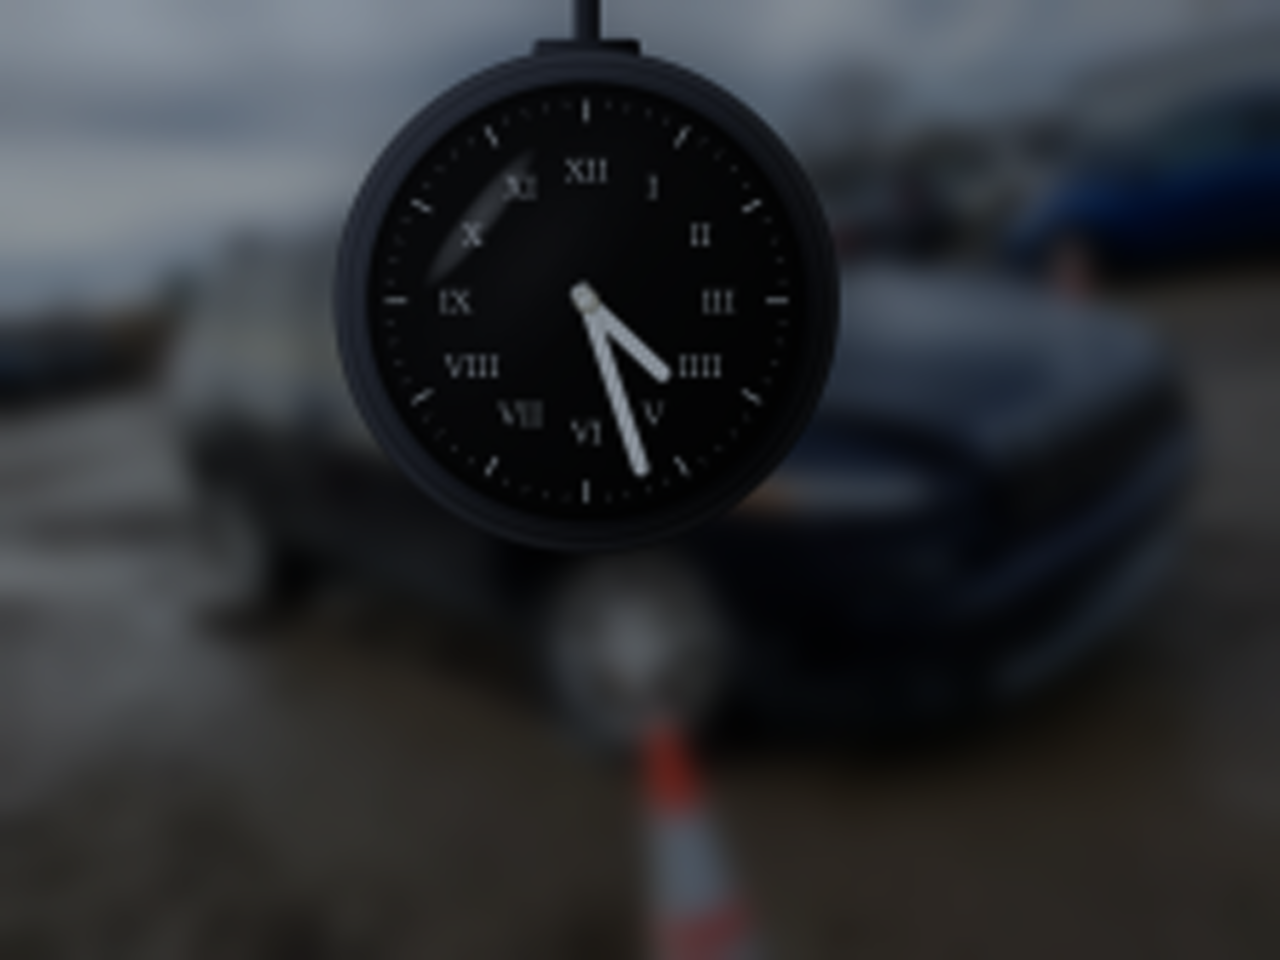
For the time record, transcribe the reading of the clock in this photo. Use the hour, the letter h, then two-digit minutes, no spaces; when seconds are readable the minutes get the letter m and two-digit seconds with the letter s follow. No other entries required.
4h27
